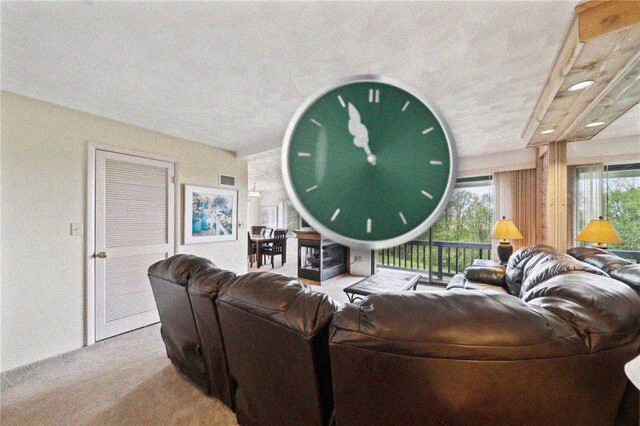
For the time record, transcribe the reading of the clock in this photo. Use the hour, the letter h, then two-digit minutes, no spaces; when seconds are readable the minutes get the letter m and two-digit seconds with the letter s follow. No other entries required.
10h56
